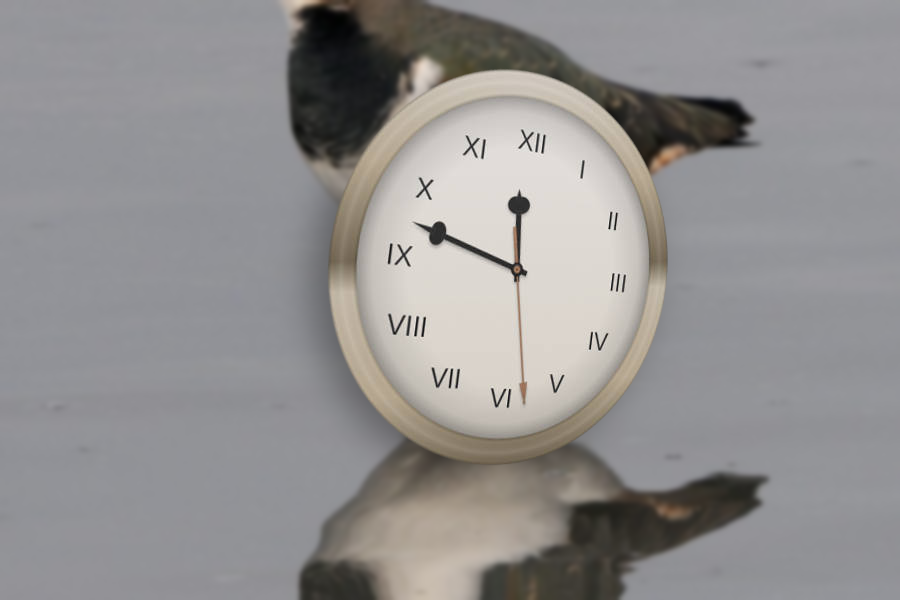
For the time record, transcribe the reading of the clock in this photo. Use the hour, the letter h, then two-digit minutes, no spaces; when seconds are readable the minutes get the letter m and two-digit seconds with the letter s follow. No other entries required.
11h47m28s
